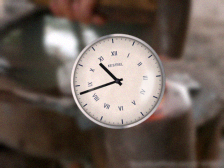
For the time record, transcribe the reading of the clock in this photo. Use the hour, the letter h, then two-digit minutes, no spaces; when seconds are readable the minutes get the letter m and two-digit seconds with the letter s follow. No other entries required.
10h43
